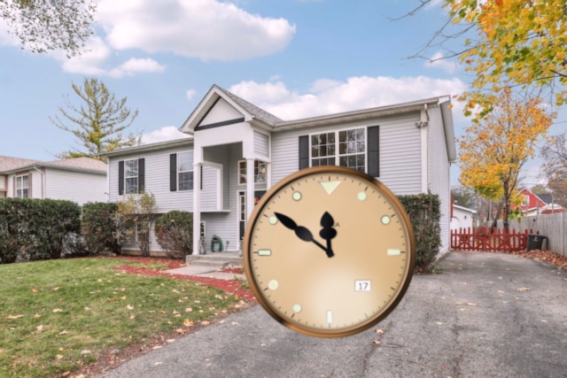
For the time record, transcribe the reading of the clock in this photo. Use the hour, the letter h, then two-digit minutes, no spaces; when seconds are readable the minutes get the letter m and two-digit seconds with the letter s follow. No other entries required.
11h51
